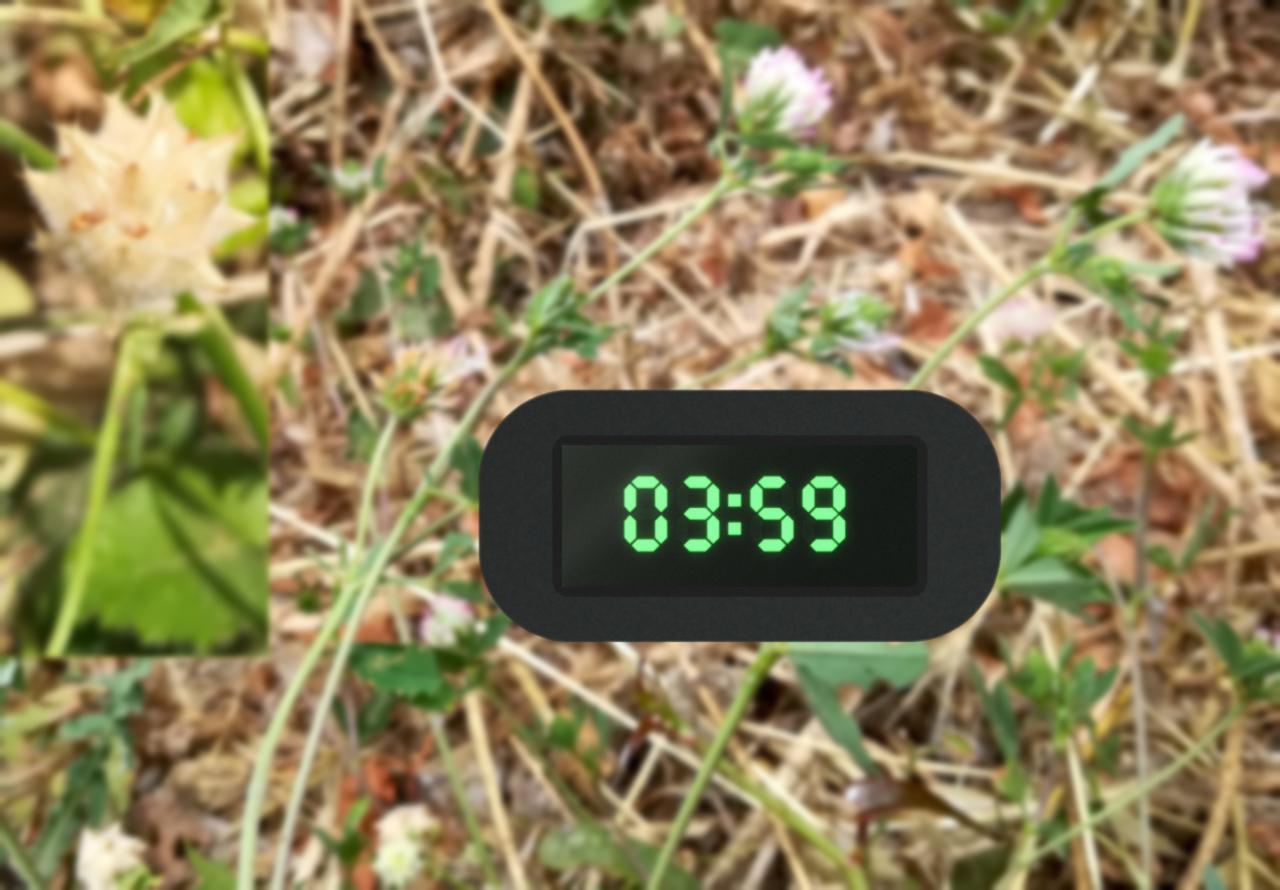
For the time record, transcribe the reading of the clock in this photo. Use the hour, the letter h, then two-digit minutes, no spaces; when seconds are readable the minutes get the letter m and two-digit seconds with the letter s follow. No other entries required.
3h59
